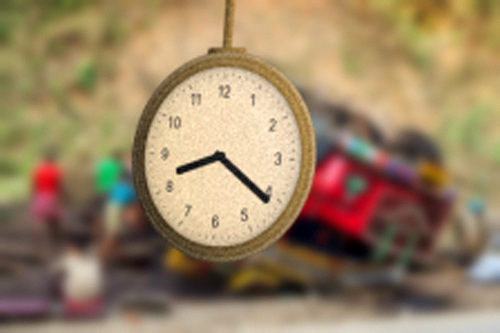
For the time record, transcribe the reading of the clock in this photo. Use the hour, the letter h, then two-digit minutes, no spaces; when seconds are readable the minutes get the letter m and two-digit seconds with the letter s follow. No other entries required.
8h21
